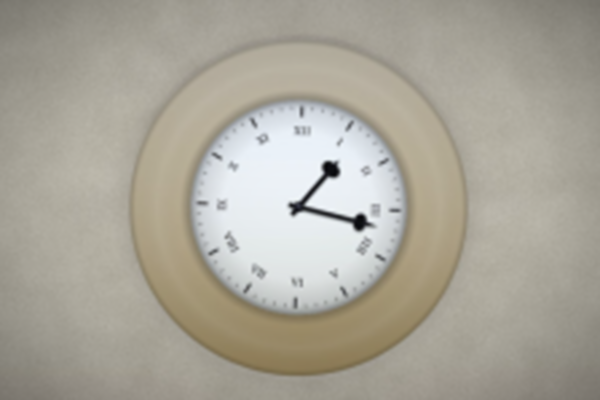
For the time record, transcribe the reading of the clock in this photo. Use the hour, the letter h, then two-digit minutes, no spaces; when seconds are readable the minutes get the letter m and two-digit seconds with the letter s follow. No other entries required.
1h17
